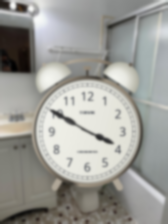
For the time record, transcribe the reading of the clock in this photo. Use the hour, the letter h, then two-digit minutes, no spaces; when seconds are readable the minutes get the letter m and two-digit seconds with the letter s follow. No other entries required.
3h50
